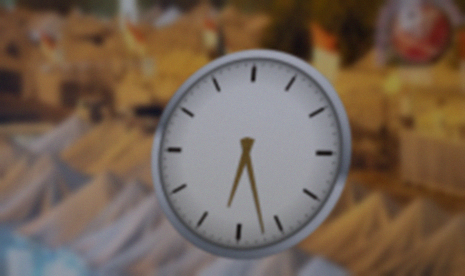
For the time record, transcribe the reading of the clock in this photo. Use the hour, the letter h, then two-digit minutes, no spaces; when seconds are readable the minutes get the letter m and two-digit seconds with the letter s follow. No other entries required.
6h27
